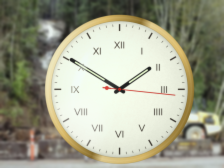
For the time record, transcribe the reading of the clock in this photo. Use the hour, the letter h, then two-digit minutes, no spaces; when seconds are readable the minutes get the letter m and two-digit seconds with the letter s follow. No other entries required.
1h50m16s
